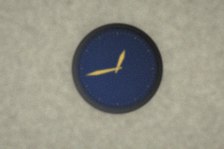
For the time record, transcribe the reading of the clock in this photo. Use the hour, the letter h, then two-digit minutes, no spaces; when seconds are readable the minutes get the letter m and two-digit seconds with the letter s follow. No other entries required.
12h43
